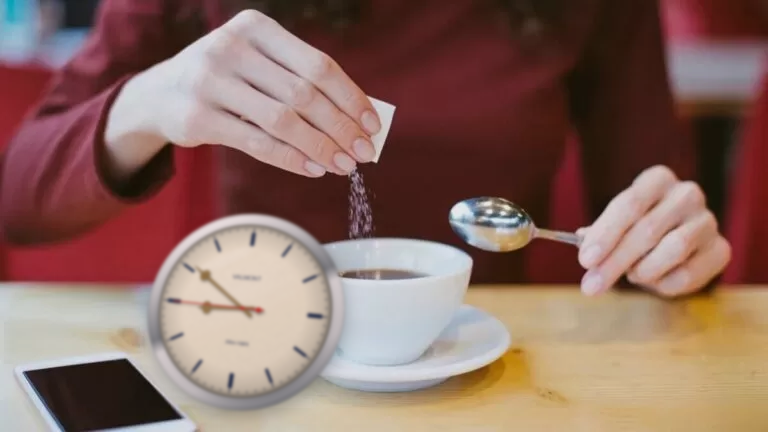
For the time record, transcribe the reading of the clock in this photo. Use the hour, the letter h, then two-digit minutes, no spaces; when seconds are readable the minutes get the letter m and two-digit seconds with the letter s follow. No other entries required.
8h50m45s
